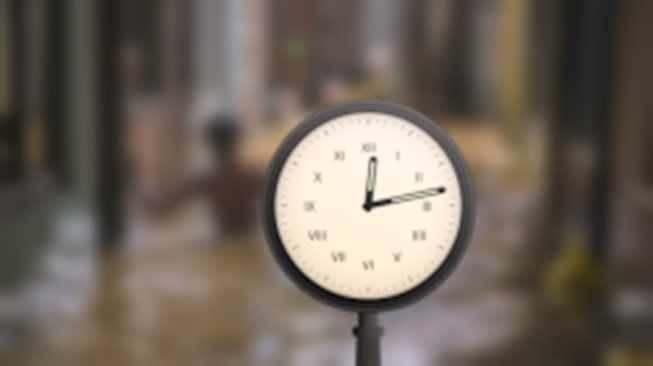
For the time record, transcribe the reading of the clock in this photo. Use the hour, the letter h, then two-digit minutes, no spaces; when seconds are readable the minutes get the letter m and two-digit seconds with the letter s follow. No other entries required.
12h13
